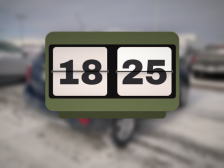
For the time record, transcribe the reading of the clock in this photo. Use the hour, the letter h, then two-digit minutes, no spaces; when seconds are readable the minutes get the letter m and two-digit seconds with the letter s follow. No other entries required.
18h25
